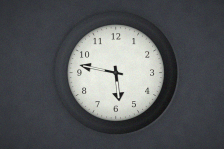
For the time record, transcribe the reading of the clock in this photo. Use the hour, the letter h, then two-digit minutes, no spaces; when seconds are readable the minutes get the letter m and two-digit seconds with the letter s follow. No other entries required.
5h47
